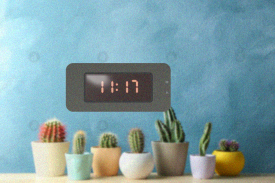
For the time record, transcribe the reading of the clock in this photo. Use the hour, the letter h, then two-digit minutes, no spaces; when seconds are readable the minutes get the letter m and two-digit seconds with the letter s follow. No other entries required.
11h17
